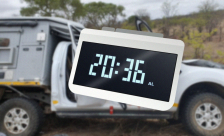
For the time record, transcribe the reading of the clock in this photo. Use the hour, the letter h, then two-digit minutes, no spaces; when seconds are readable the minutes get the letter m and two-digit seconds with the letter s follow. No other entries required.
20h36
